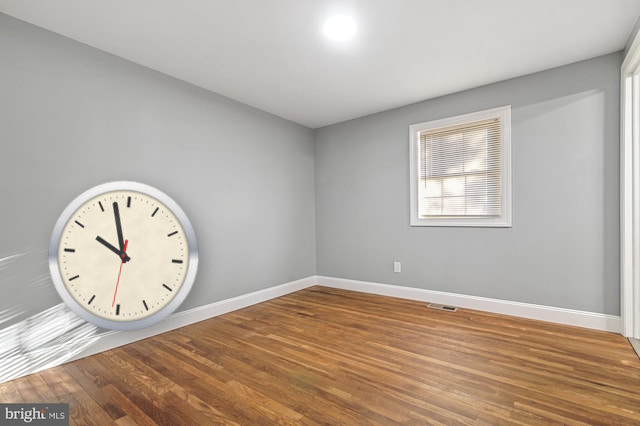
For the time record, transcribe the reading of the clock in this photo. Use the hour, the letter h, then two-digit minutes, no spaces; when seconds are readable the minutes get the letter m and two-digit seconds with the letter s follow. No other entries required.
9h57m31s
